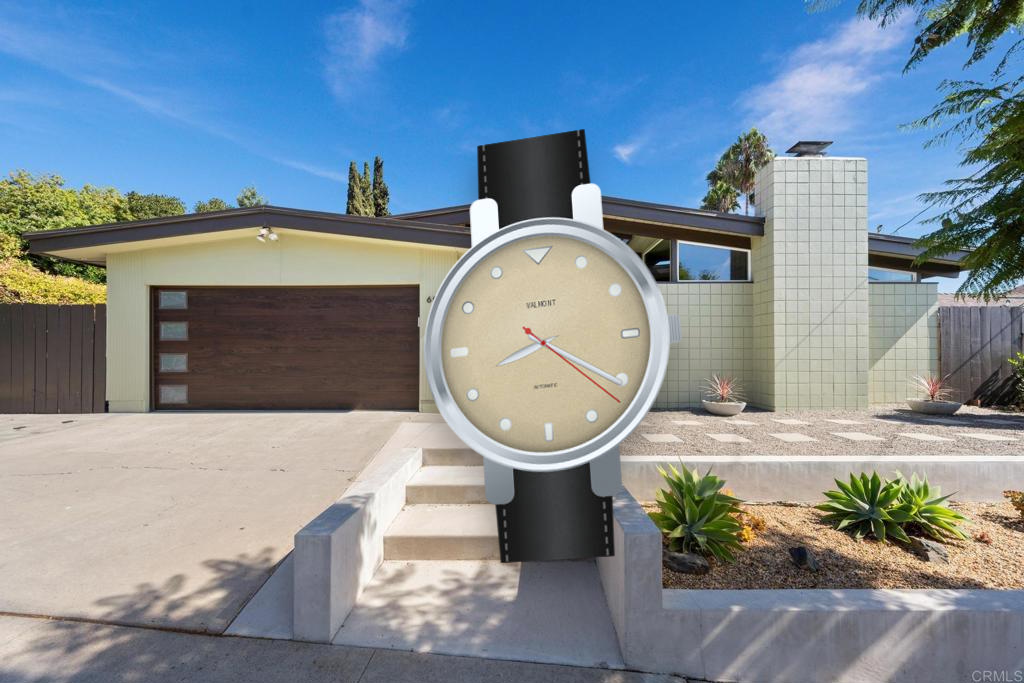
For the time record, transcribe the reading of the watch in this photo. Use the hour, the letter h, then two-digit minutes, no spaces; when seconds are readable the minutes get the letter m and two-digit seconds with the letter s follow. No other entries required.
8h20m22s
